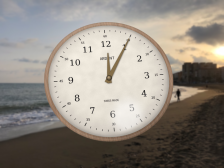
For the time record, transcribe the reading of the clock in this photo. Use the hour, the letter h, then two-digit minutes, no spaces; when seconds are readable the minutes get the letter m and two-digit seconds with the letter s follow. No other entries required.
12h05
